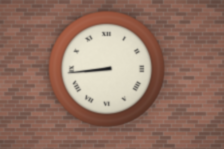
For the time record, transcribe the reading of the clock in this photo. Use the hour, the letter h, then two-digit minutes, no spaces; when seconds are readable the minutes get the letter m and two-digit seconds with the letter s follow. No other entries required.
8h44
